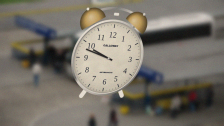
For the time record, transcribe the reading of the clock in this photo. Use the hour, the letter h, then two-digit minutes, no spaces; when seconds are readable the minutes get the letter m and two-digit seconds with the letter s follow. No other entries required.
9h48
